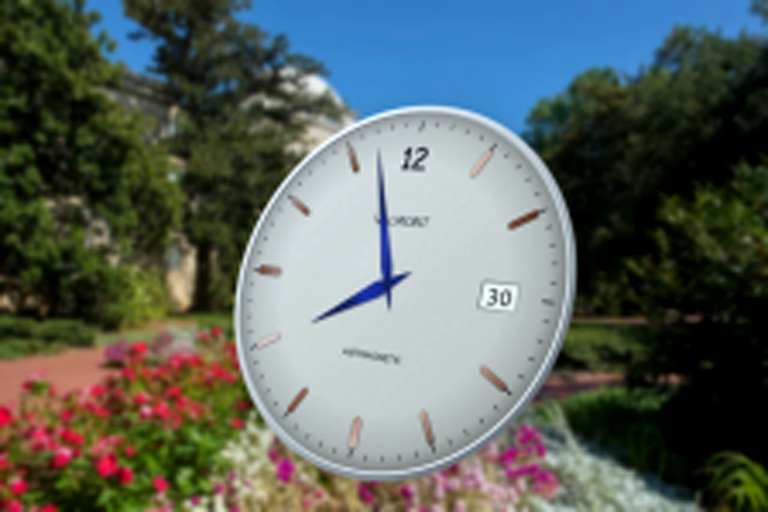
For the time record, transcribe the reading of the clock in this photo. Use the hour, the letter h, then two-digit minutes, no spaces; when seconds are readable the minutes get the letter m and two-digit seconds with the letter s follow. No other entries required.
7h57
